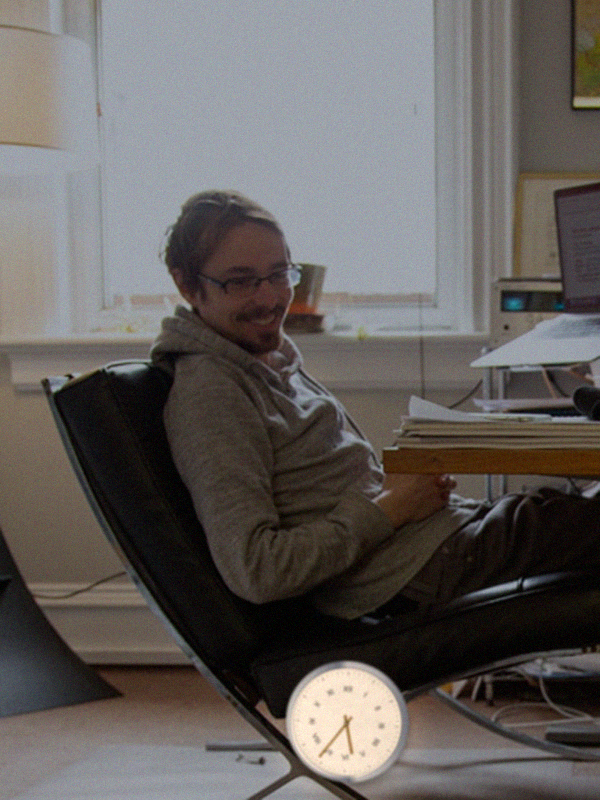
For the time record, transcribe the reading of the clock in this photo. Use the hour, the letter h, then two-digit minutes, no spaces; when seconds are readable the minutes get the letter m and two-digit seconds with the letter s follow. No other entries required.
5h36
